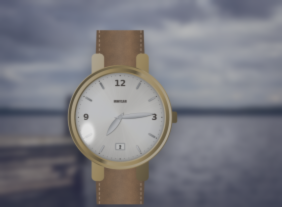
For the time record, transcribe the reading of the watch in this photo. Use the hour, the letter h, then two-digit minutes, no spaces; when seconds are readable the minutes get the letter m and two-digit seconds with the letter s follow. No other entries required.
7h14
